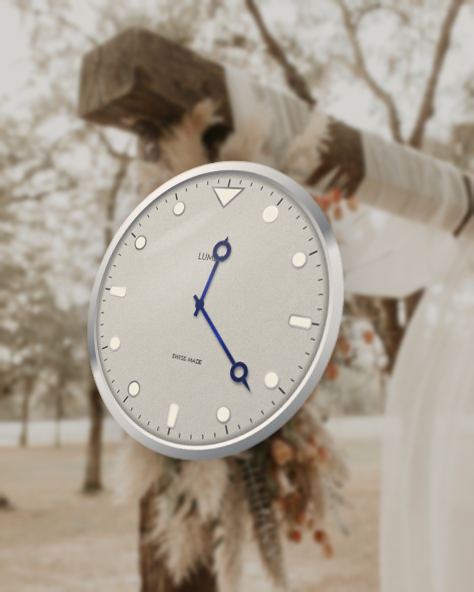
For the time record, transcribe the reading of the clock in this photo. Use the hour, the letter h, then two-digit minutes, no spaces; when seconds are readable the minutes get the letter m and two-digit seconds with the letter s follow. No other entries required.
12h22
